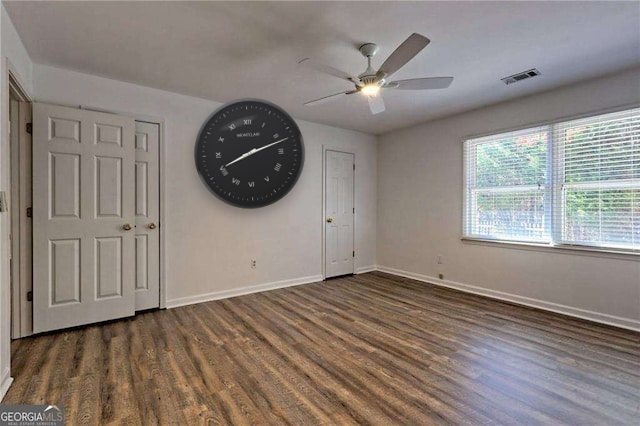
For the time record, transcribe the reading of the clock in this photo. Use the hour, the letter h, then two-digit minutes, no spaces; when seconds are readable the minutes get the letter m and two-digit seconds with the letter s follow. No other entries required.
8h12
